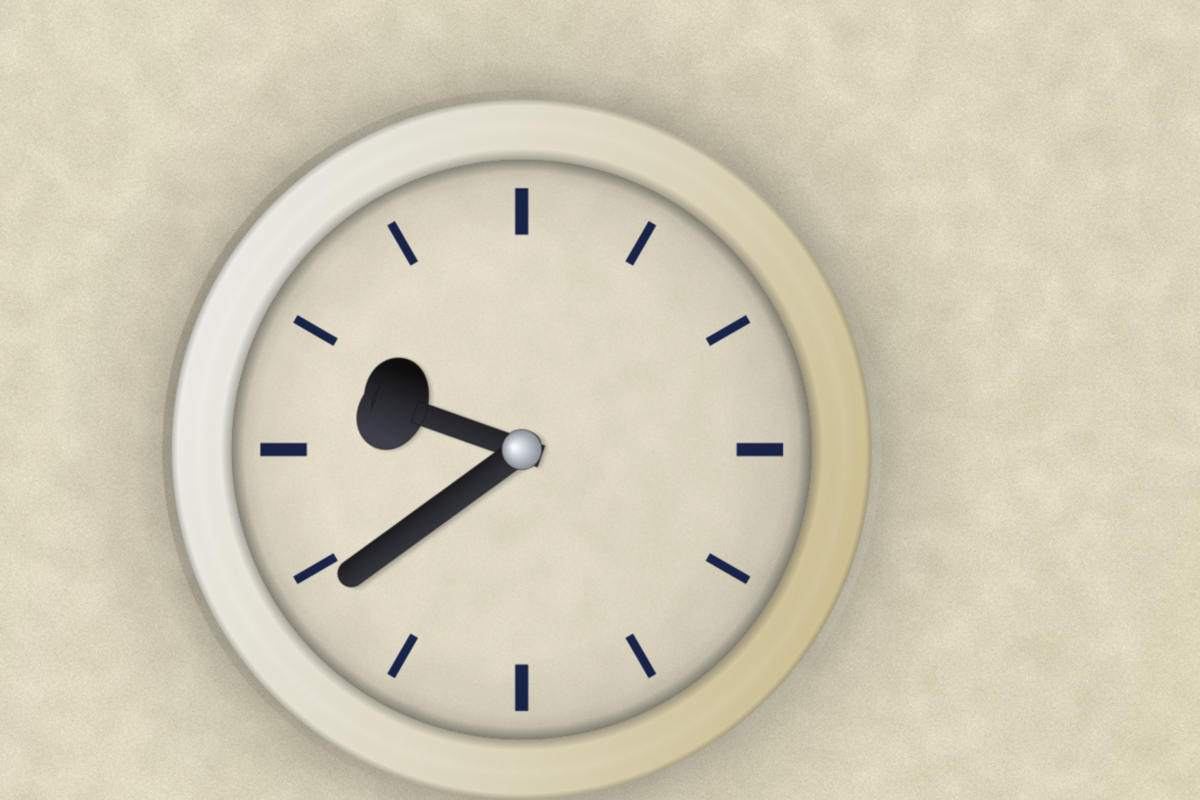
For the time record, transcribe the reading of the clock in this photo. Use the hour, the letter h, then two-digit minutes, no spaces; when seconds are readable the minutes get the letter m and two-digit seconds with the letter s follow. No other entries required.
9h39
